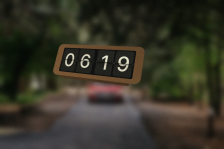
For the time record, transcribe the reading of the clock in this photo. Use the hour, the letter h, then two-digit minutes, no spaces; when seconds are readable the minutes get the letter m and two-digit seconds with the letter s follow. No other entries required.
6h19
